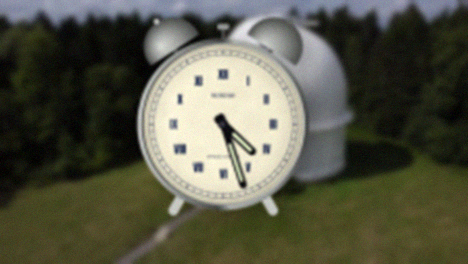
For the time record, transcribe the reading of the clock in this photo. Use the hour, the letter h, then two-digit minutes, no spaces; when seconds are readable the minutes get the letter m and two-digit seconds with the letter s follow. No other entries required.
4h27
